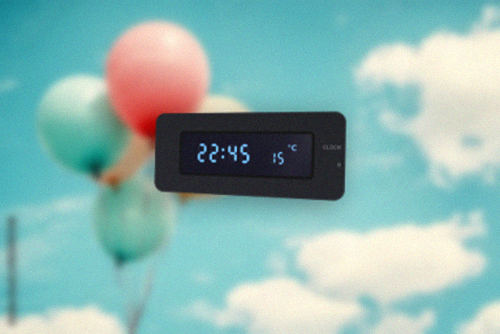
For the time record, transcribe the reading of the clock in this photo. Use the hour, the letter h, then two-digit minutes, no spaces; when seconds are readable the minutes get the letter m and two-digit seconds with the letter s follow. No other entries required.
22h45
